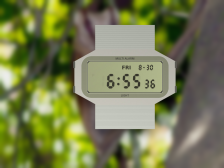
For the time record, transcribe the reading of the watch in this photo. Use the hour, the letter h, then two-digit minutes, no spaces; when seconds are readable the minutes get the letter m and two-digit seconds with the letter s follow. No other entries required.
6h55m36s
